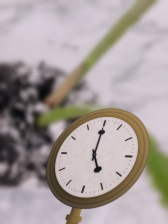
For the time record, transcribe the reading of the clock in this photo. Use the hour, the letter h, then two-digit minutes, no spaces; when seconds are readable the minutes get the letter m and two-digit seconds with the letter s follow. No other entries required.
5h00
